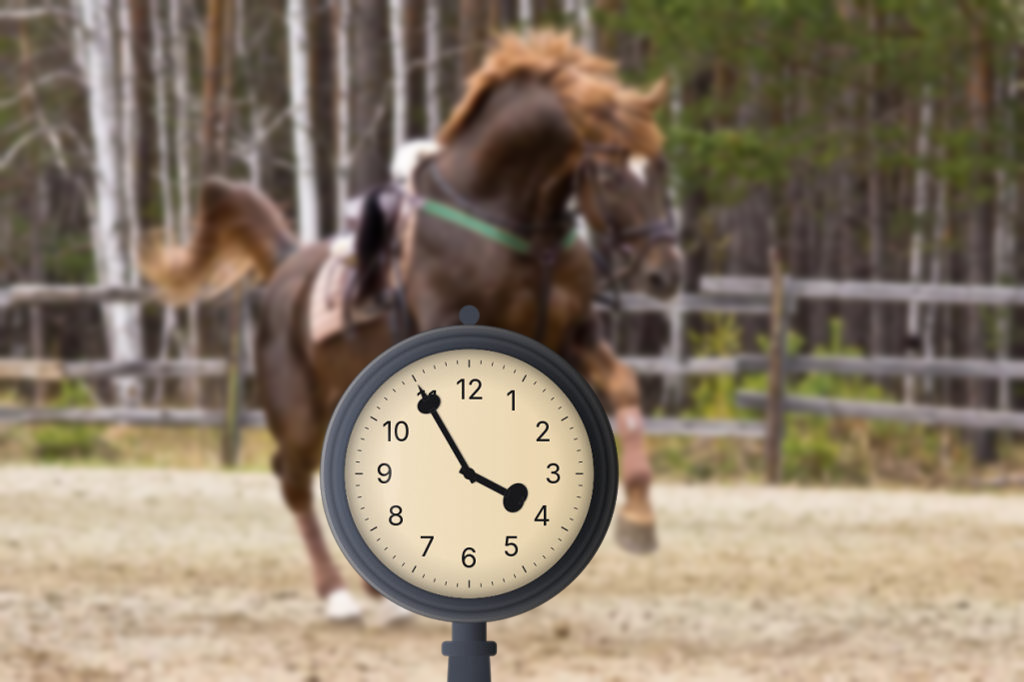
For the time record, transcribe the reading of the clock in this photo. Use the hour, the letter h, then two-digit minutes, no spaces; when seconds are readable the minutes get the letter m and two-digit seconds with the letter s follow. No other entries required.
3h55
